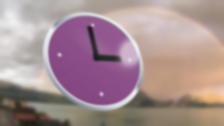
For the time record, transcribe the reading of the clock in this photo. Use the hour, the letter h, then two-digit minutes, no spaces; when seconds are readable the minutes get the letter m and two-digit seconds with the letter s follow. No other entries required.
2h59
